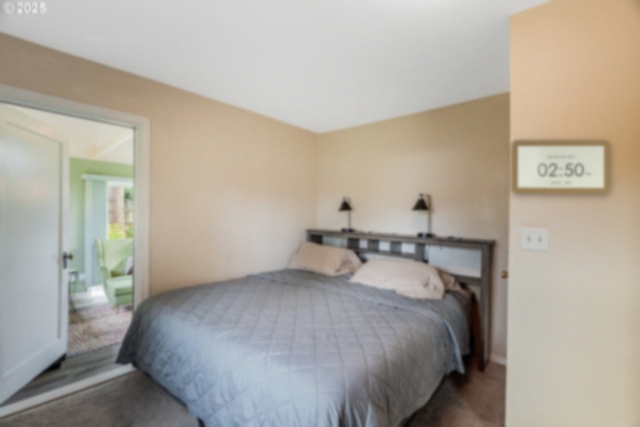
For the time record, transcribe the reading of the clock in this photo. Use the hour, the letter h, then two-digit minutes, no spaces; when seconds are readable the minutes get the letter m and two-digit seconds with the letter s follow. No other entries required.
2h50
